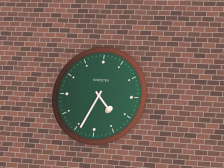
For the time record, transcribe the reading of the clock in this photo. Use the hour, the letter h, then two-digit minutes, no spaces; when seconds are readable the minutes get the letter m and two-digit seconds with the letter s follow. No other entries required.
4h34
